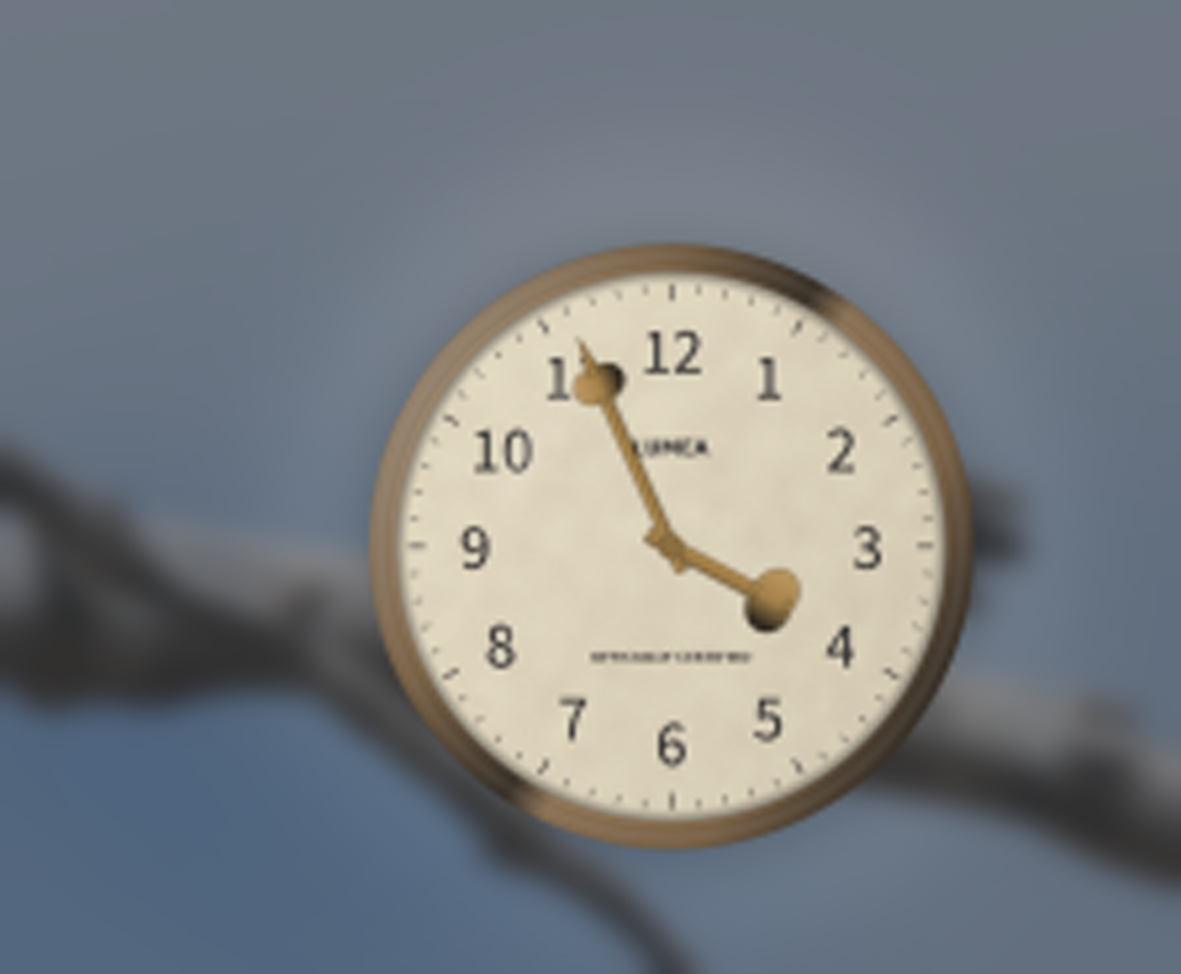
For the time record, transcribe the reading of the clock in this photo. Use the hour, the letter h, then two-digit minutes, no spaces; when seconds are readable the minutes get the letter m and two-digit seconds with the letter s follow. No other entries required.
3h56
